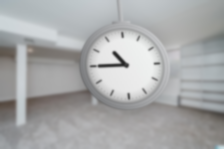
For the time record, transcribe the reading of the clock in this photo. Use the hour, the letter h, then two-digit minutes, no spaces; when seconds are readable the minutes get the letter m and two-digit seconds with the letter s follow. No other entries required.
10h45
